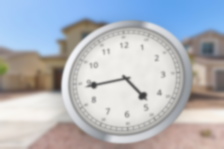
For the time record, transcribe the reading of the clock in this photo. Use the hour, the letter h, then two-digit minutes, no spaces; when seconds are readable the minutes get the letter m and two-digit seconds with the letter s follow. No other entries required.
4h44
